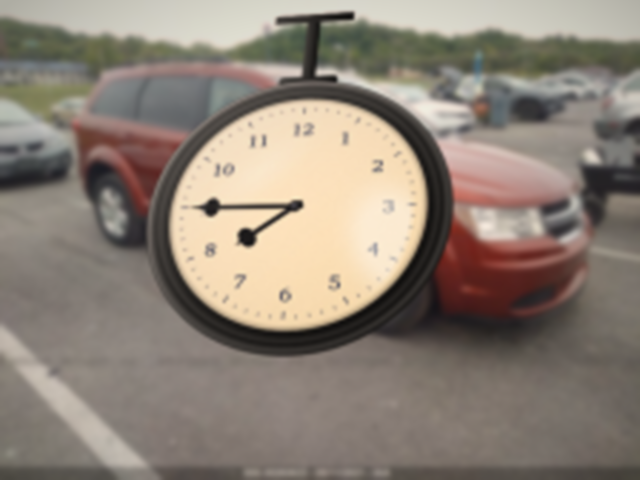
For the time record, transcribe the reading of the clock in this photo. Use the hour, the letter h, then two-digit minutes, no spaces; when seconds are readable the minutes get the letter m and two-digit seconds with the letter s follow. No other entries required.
7h45
